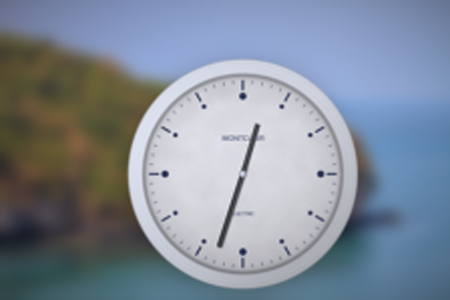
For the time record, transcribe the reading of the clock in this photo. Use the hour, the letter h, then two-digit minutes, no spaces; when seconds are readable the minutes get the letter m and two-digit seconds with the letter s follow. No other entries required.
12h33
